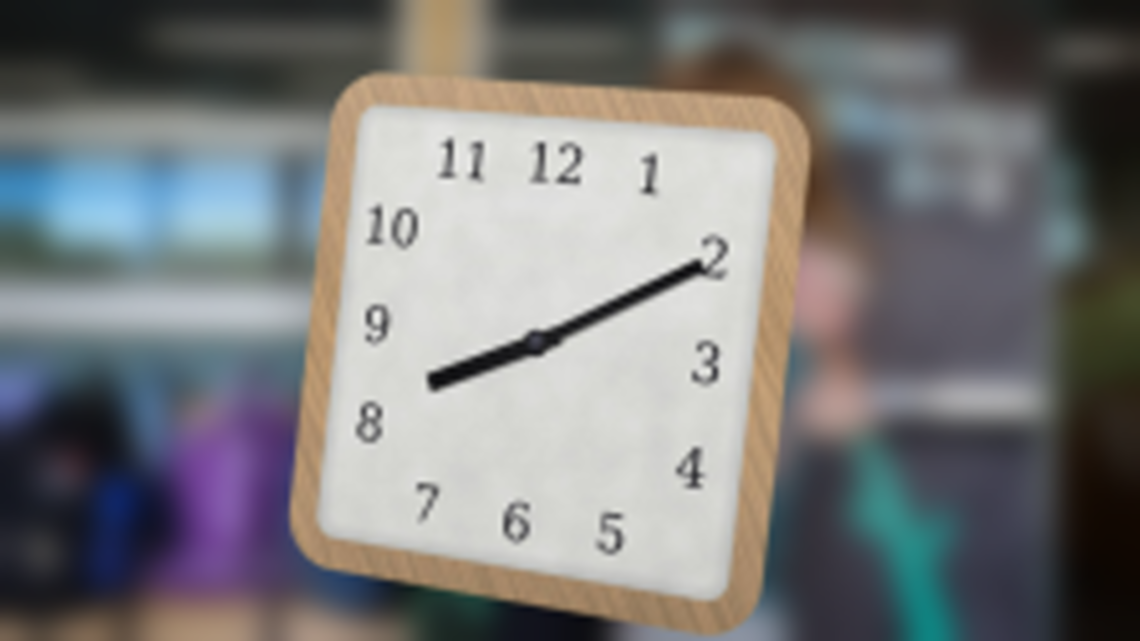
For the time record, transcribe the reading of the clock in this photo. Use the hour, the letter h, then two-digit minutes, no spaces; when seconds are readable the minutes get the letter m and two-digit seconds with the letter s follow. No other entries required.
8h10
